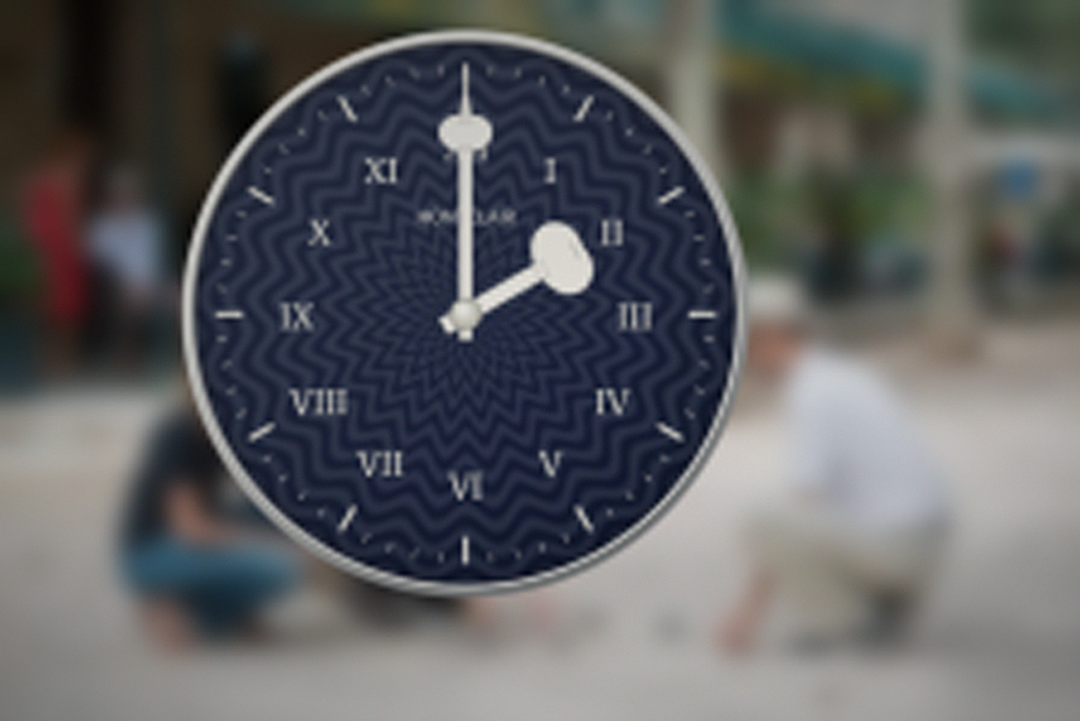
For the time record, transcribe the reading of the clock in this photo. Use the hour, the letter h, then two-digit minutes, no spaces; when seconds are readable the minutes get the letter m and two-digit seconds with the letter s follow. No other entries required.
2h00
